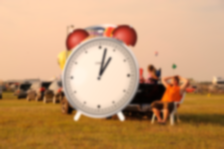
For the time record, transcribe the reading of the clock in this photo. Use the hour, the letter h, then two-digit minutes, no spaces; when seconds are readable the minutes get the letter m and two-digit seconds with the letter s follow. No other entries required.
1h02
